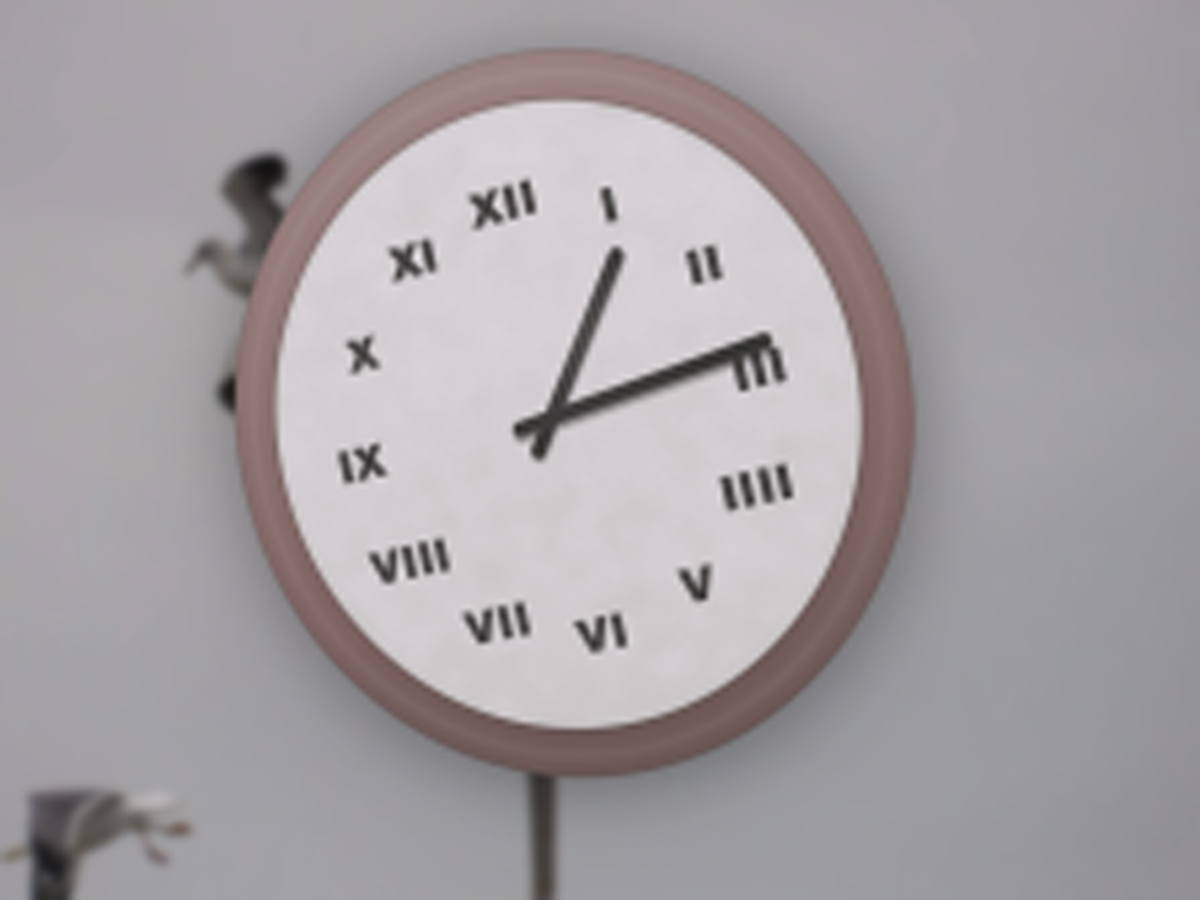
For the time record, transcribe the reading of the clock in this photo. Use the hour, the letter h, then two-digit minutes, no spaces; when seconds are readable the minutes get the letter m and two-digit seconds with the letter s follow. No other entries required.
1h14
